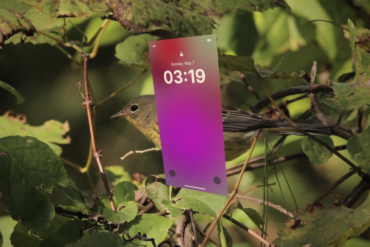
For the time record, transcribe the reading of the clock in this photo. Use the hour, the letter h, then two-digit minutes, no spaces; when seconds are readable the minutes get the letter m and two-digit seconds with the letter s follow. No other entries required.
3h19
